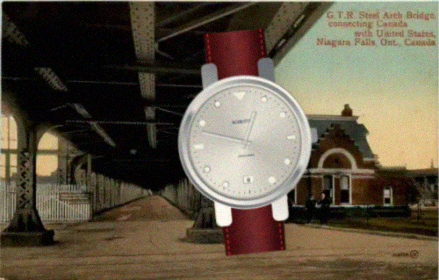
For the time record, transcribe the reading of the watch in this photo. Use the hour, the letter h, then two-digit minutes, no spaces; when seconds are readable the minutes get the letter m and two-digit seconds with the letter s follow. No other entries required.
12h48
